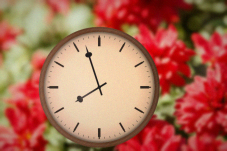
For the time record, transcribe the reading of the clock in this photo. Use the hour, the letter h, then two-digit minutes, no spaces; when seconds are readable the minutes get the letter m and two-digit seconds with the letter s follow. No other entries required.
7h57
